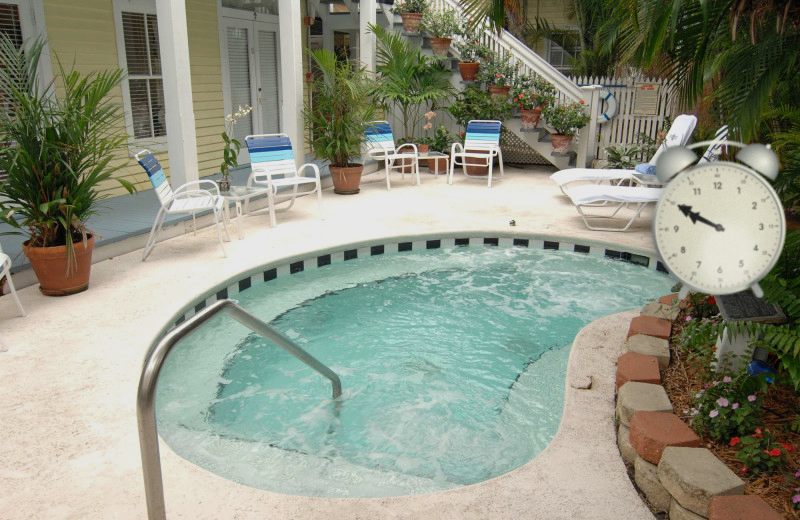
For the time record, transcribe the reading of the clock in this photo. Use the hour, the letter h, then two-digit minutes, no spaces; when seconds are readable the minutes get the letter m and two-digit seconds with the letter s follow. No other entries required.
9h50
